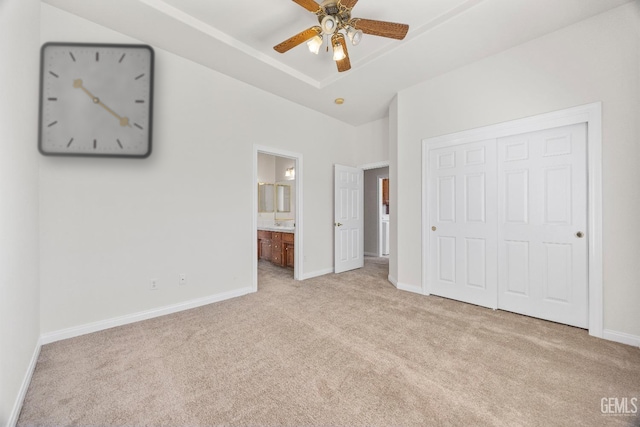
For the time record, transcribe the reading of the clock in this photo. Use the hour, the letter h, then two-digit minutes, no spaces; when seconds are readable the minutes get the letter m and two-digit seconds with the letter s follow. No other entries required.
10h21
